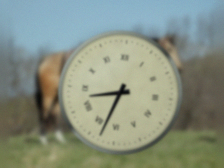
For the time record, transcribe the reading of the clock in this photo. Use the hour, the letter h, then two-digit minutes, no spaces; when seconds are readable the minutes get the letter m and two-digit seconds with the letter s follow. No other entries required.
8h33
